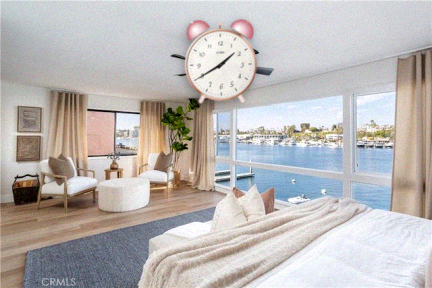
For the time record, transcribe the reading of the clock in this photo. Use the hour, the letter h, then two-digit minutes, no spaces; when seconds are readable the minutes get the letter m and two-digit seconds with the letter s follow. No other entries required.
1h40
